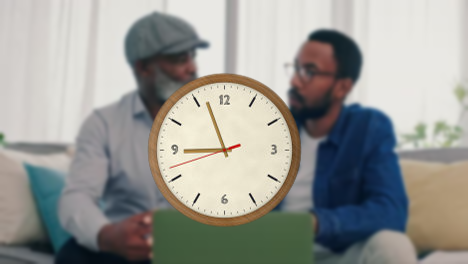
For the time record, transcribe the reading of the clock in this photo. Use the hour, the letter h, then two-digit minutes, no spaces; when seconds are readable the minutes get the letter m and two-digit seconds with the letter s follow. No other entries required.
8h56m42s
